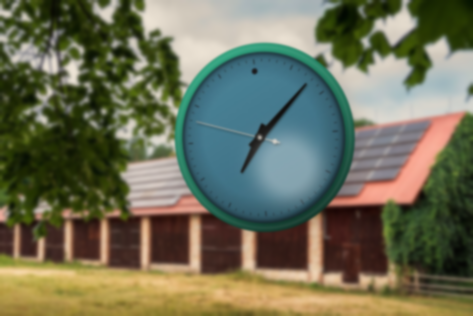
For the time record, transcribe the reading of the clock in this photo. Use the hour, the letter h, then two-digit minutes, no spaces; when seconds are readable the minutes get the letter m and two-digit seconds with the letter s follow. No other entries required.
7h07m48s
